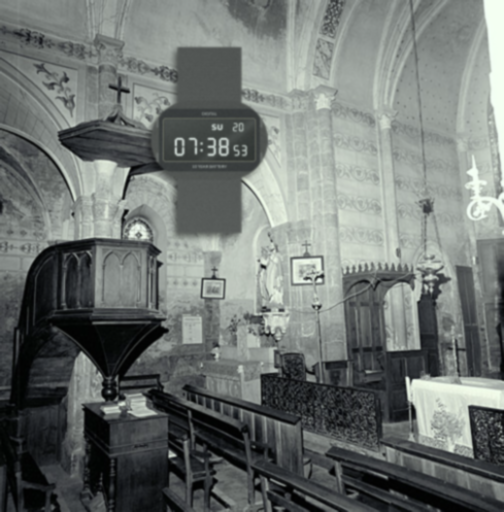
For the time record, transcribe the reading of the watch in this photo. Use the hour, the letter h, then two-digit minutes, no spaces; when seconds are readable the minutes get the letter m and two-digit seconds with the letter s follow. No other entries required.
7h38m53s
